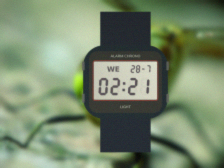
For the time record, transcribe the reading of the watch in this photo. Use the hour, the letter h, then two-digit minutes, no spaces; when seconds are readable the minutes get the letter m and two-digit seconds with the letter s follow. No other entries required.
2h21
